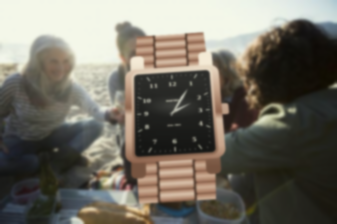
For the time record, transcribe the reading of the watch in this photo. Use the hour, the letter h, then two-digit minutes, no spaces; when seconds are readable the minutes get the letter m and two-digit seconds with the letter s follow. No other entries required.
2h05
